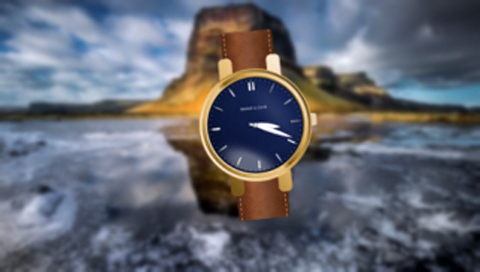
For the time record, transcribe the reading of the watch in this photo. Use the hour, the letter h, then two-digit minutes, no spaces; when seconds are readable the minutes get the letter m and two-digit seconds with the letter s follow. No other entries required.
3h19
